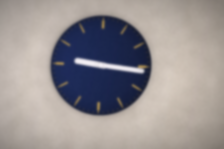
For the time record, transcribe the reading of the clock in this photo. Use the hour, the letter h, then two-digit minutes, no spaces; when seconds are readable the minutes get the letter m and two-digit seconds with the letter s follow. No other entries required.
9h16
